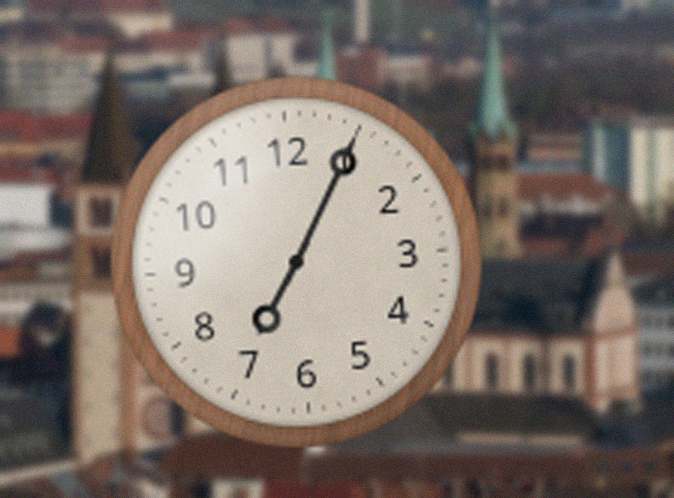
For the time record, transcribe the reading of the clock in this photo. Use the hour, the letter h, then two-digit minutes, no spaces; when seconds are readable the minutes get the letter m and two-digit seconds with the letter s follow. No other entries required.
7h05
